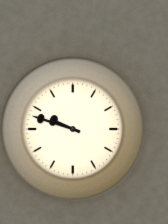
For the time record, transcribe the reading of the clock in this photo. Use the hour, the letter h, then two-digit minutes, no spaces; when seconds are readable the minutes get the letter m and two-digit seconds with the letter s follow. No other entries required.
9h48
